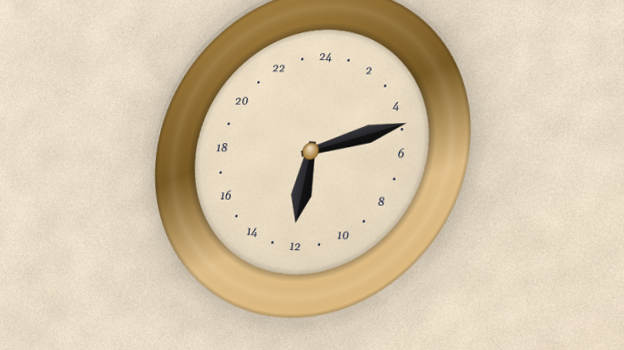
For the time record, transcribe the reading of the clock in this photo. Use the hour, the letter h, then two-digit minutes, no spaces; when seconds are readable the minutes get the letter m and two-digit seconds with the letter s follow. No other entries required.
12h12
